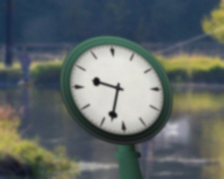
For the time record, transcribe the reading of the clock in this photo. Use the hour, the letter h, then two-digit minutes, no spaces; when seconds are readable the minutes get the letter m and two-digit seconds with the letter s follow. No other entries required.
9h33
